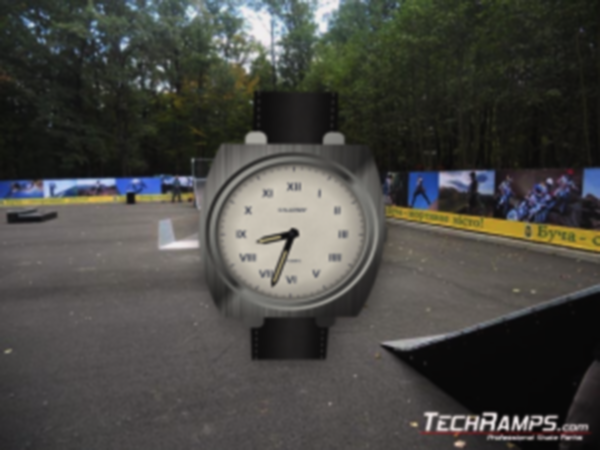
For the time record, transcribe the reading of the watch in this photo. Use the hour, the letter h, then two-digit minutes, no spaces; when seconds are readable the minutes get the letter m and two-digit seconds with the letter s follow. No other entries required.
8h33
